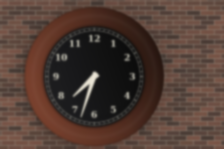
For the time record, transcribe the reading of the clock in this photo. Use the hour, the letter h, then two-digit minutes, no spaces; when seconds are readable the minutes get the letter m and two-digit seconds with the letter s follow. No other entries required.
7h33
